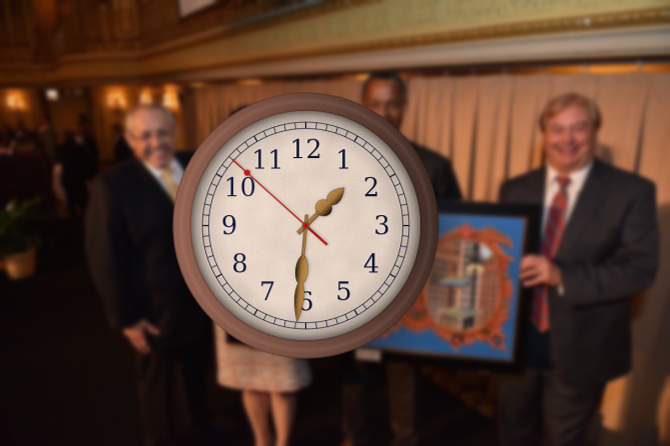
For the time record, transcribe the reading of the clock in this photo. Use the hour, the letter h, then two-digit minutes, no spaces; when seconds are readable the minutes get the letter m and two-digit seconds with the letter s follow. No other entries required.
1h30m52s
